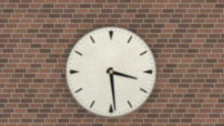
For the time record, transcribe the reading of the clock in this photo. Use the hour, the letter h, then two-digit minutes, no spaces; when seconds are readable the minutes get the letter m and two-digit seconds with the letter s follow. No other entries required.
3h29
